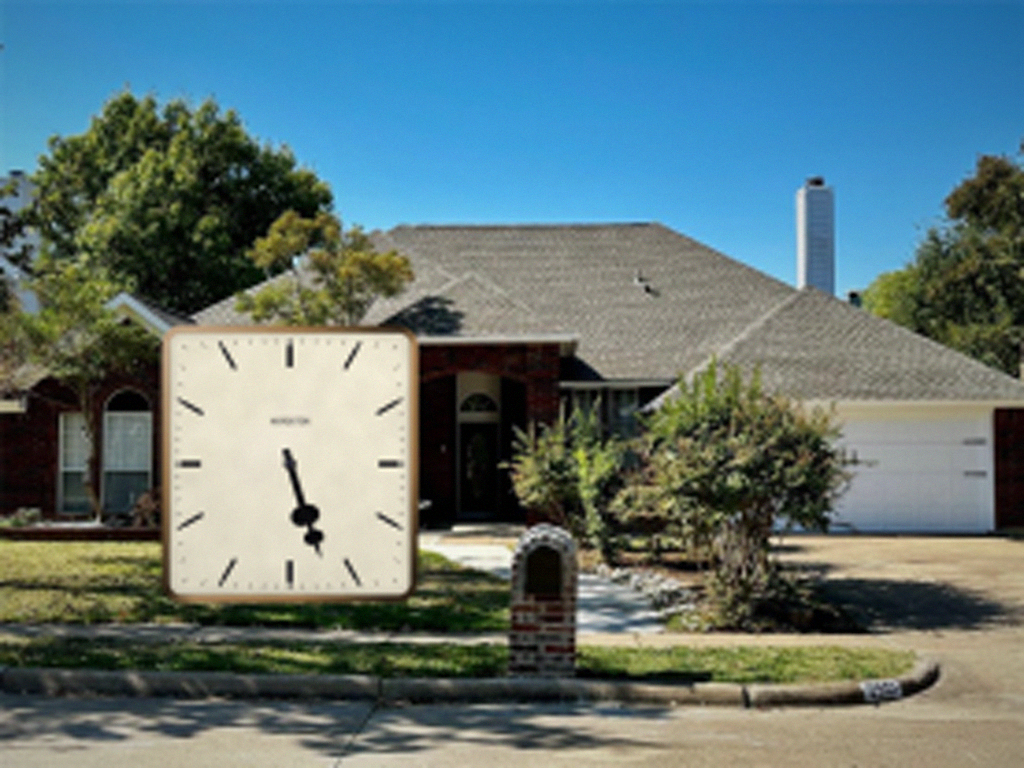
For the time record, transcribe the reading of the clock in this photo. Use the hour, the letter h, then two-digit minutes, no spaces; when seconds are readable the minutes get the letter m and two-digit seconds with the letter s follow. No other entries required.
5h27
